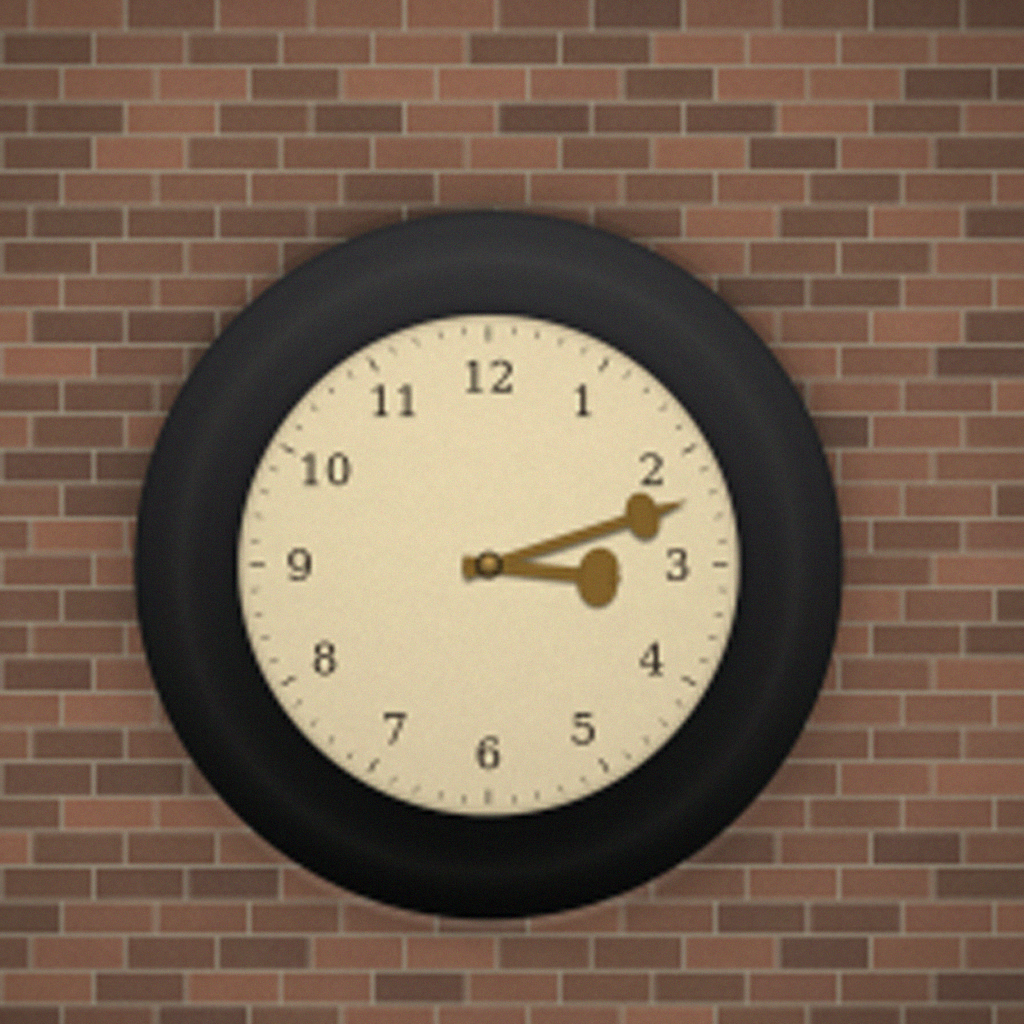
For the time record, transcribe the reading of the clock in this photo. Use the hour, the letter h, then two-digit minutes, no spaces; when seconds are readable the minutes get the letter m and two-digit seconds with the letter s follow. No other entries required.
3h12
